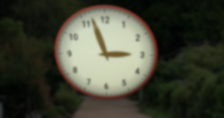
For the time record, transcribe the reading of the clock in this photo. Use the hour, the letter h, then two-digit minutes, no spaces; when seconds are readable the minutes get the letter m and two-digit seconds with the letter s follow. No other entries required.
2h57
